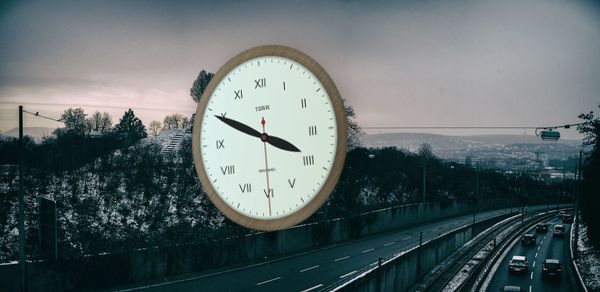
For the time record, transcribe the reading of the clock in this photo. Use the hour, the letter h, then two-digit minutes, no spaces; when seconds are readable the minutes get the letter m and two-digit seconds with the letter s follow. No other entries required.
3h49m30s
